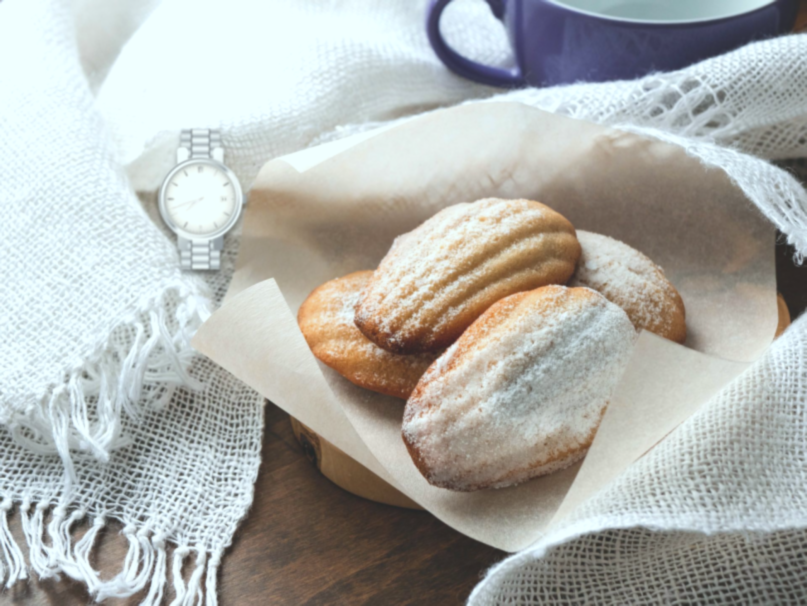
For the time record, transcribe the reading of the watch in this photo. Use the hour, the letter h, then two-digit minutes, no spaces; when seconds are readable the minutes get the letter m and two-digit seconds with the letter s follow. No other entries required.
7h42
